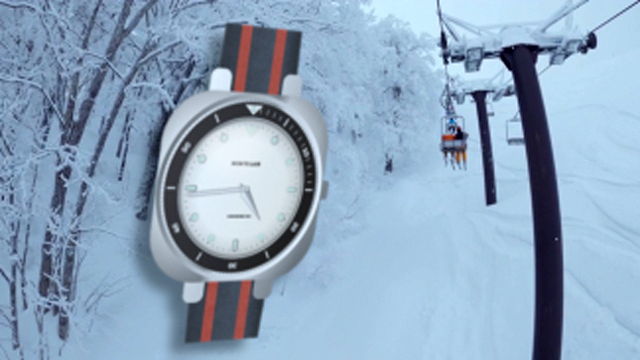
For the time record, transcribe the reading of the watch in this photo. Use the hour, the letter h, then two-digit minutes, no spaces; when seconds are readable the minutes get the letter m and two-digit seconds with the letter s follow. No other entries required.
4h44
